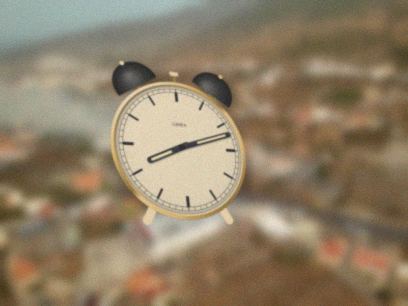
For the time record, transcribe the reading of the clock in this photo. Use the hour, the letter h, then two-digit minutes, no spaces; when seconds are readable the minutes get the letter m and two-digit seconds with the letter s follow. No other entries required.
8h12
